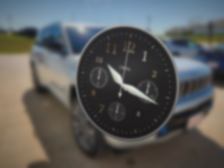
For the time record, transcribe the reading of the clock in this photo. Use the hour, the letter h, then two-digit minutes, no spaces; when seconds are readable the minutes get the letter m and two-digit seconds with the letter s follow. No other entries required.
10h17
